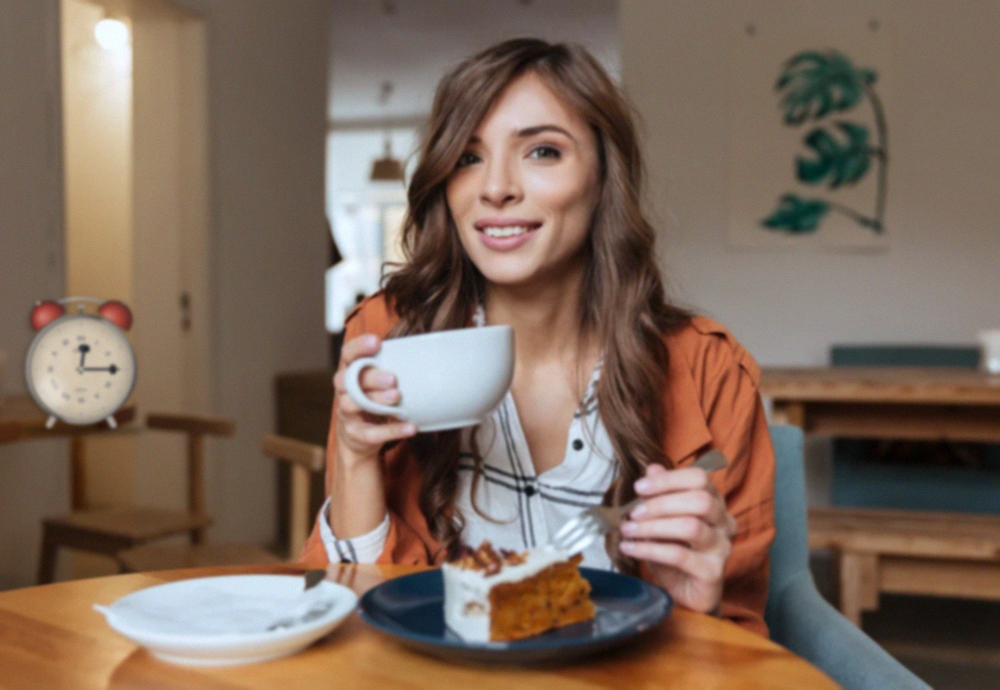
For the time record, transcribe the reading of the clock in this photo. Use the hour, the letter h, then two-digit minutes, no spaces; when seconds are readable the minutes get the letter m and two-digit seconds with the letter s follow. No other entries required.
12h15
